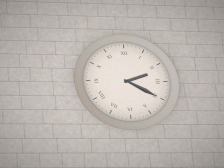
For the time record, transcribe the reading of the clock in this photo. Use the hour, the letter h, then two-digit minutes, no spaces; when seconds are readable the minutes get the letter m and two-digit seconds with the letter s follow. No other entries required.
2h20
